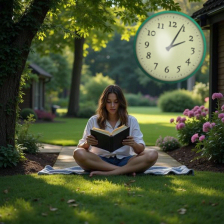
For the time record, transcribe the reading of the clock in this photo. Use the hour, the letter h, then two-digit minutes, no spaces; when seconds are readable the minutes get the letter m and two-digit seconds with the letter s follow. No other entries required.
2h04
